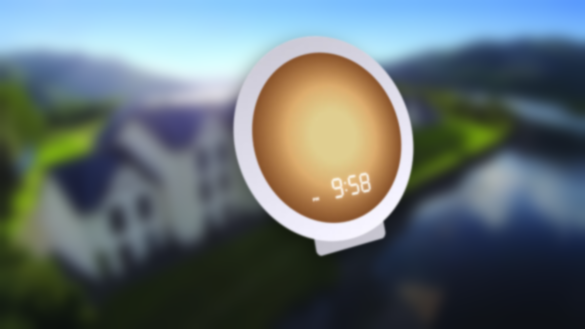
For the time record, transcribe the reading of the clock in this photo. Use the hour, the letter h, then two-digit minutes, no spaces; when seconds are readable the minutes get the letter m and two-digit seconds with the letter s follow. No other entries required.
9h58
